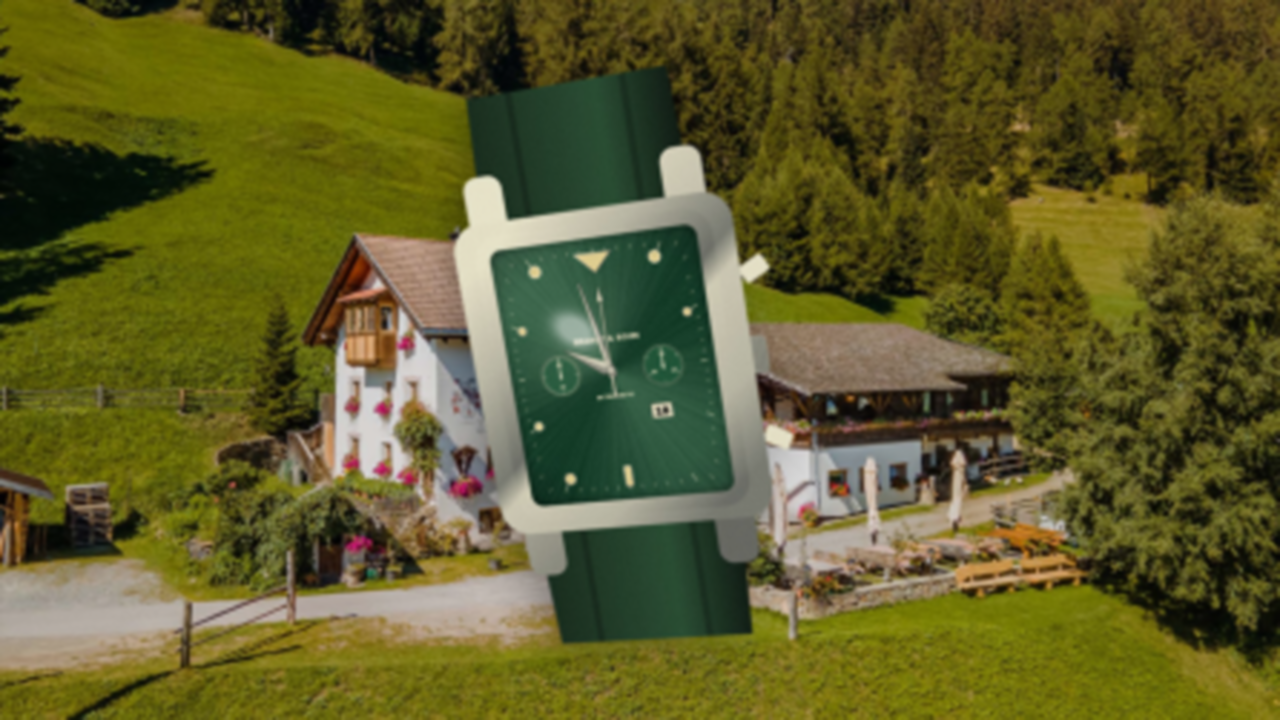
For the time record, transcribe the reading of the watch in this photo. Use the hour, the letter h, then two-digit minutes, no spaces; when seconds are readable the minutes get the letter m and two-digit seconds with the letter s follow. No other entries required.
9h58
